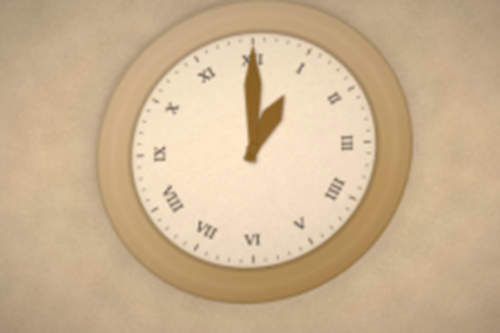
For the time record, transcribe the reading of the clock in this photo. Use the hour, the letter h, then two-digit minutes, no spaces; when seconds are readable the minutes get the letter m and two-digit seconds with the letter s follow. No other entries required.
1h00
